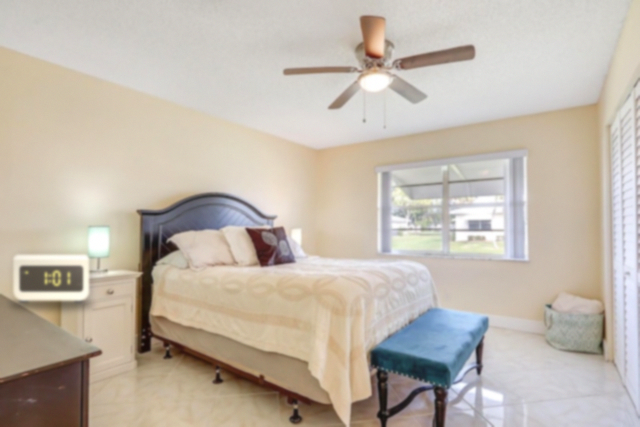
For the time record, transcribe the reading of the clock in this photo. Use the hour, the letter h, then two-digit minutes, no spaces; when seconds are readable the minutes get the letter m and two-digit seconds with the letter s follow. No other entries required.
1h01
